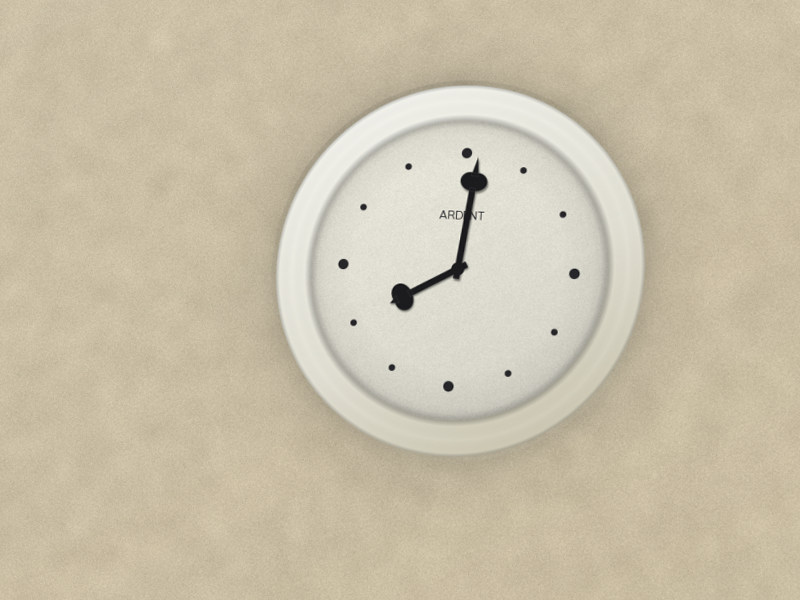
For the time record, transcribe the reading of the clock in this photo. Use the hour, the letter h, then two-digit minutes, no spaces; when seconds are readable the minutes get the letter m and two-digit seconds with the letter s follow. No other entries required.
8h01
